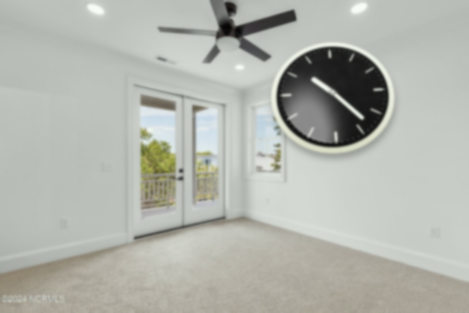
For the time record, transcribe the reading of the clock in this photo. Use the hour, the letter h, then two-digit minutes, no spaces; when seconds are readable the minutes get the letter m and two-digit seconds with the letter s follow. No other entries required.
10h23
